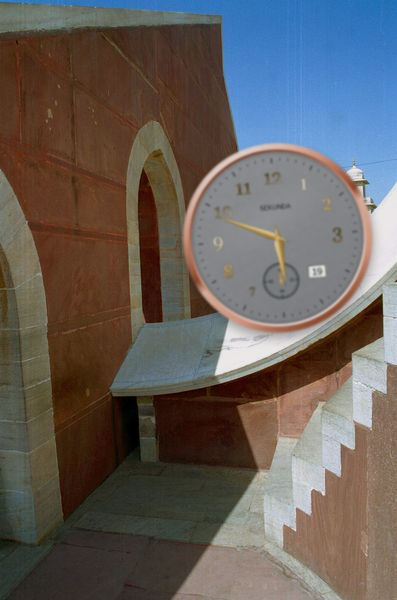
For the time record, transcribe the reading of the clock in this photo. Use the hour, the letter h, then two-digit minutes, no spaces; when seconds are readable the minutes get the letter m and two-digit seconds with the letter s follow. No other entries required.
5h49
